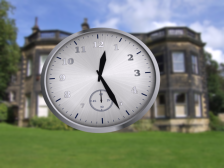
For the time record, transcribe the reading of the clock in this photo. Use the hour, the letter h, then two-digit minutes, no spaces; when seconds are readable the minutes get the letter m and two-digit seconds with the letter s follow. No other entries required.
12h26
